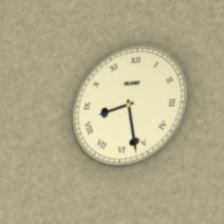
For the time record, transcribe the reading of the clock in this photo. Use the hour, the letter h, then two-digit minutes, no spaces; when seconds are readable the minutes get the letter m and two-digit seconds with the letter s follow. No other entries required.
8h27
